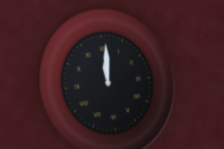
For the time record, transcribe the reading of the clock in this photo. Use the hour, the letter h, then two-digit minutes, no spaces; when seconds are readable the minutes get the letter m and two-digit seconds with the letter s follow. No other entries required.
12h01
